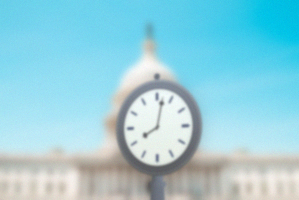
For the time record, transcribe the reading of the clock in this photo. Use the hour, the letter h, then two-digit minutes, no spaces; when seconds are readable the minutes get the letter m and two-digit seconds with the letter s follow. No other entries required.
8h02
